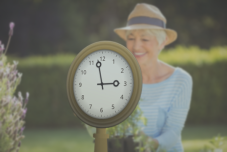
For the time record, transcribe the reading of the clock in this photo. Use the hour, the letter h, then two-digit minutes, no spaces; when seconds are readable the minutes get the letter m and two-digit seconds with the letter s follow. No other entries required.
2h58
